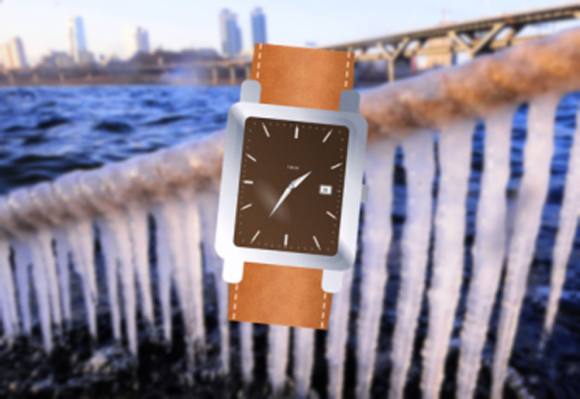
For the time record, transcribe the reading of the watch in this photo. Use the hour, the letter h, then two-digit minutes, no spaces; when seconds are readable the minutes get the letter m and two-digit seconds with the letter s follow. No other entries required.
1h35
